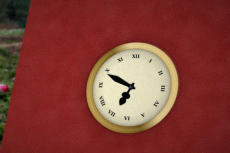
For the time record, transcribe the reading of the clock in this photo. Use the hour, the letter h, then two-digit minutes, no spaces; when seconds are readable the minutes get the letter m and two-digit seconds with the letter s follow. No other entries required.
6h49
